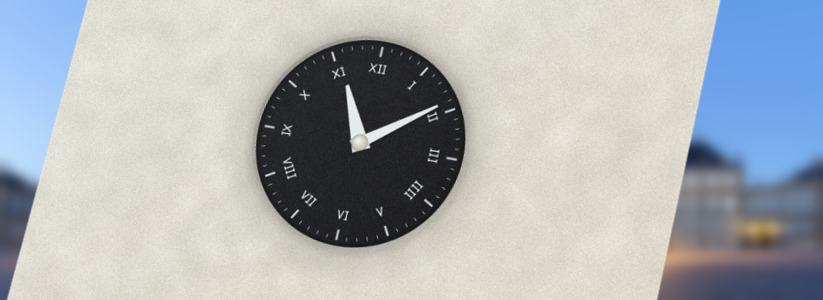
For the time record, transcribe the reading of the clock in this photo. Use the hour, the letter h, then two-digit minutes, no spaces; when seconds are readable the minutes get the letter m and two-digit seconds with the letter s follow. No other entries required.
11h09
